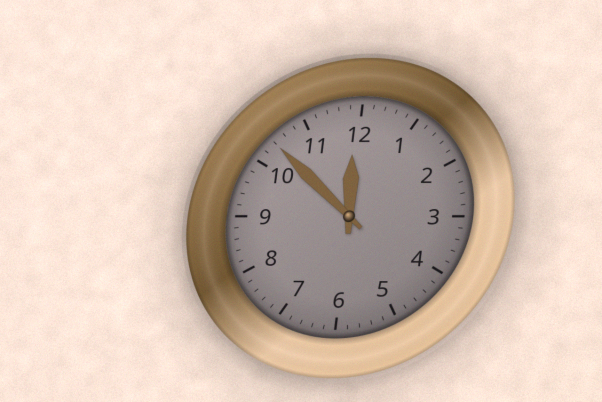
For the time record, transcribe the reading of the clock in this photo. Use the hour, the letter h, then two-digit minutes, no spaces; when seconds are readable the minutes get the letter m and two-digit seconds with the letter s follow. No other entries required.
11h52
